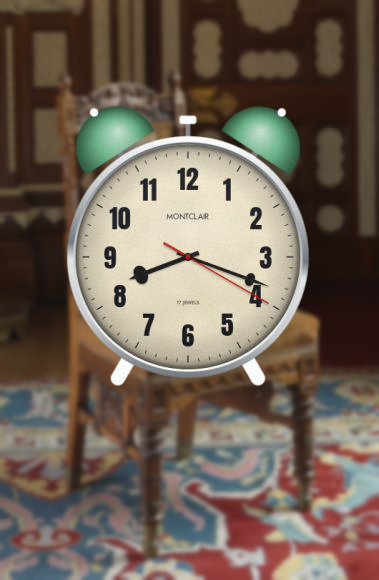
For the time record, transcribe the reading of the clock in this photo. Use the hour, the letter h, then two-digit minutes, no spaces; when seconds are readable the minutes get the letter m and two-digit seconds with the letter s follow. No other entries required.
8h18m20s
